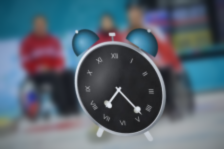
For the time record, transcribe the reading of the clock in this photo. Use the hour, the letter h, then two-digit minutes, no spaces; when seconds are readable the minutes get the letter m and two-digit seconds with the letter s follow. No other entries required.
7h23
